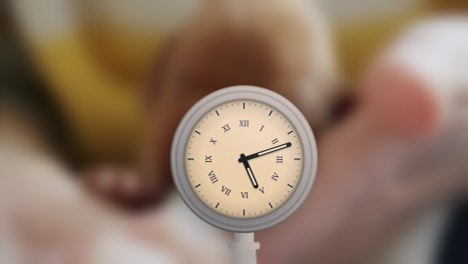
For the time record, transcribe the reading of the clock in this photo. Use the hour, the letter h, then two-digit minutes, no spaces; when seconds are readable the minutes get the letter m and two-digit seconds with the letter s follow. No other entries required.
5h12
